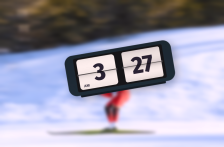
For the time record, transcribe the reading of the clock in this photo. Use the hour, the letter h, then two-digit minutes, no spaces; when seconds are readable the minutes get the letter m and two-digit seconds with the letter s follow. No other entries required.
3h27
